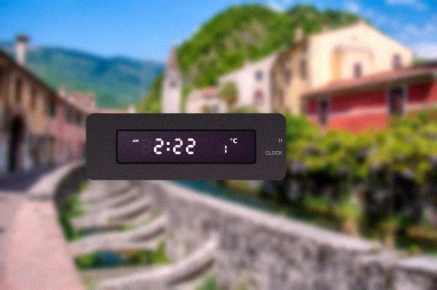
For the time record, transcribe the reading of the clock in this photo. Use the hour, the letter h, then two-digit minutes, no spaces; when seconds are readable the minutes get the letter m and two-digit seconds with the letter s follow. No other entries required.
2h22
